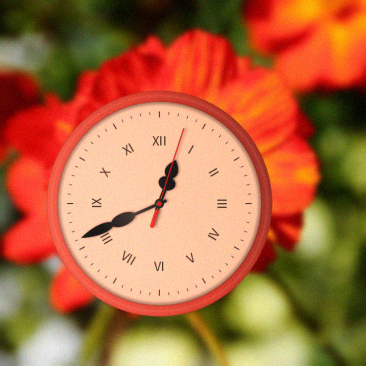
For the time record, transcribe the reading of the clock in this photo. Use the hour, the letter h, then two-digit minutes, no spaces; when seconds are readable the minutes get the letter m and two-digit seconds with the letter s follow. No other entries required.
12h41m03s
